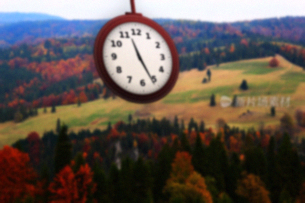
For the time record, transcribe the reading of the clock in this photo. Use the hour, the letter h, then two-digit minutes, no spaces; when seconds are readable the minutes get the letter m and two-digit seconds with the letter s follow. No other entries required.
11h26
